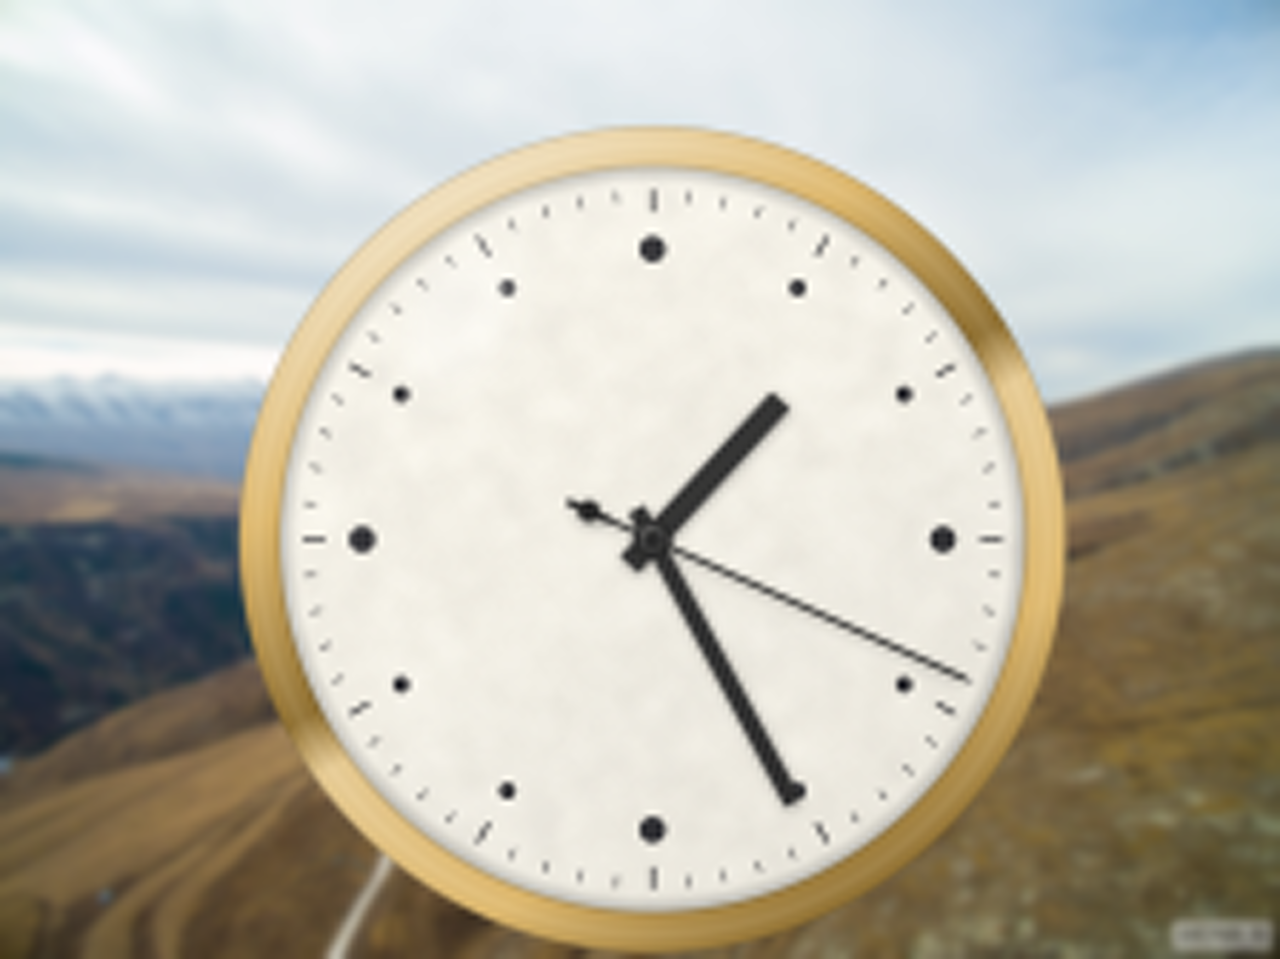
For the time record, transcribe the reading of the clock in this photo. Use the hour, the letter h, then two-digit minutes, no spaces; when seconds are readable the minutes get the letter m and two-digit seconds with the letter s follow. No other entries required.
1h25m19s
